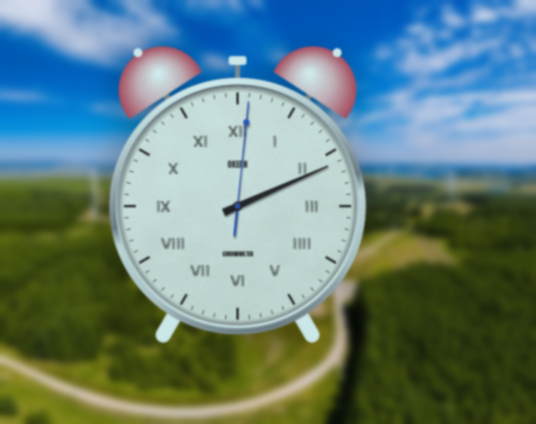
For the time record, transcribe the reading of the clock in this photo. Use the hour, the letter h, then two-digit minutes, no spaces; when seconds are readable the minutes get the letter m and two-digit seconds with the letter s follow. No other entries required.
2h11m01s
